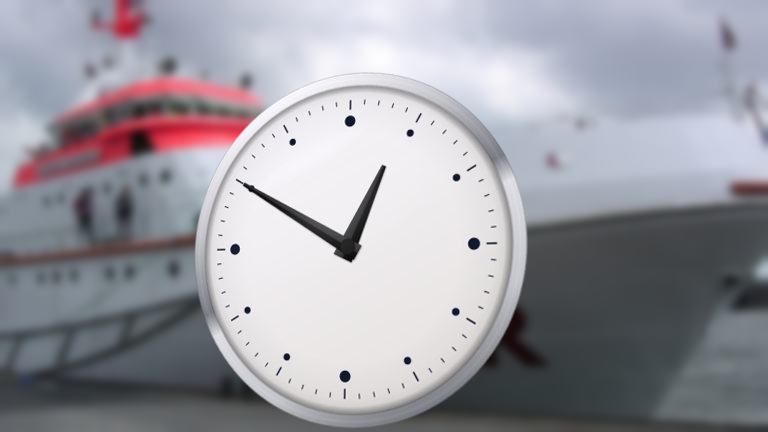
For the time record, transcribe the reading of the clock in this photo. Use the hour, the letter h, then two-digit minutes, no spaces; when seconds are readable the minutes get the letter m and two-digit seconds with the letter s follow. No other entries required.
12h50
